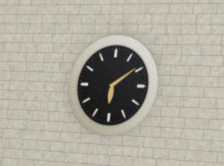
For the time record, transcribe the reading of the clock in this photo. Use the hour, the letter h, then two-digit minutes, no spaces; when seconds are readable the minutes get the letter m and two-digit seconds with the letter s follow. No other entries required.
6h09
